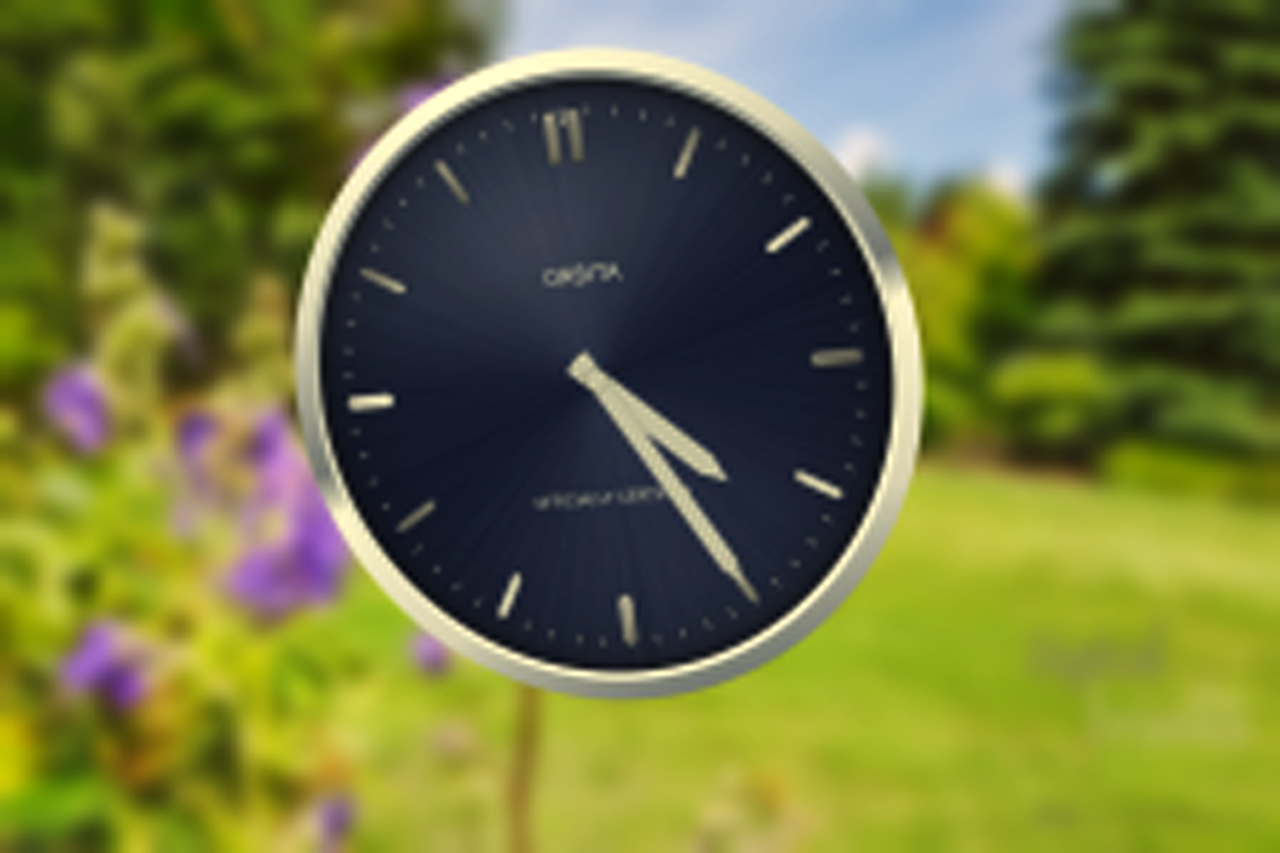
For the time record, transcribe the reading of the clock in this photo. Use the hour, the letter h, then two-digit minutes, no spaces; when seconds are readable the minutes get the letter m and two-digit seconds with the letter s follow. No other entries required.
4h25
